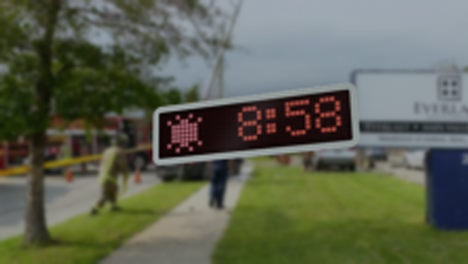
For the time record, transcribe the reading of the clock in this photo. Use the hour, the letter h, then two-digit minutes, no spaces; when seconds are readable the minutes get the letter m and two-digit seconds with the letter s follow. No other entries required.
8h58
